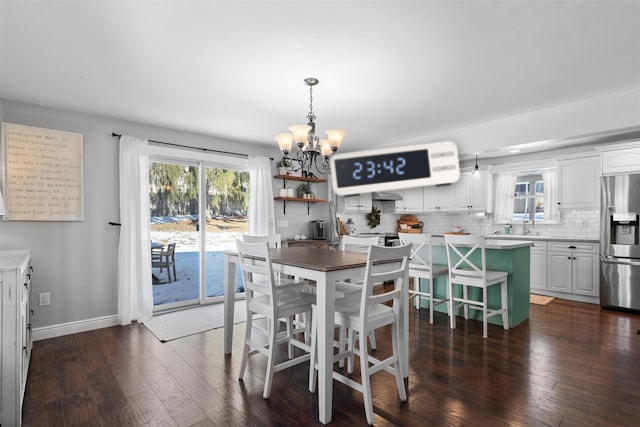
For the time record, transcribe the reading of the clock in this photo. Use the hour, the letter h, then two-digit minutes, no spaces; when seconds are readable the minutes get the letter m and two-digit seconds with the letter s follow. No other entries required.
23h42
